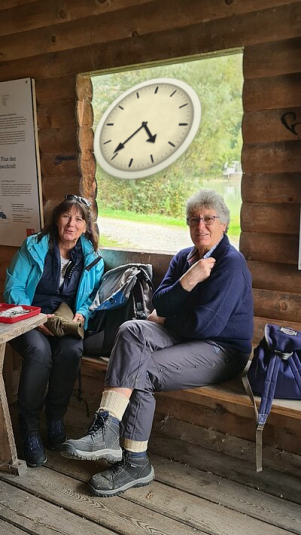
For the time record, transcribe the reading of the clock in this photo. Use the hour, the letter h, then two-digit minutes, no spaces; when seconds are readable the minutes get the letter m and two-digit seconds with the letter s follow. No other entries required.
4h36
